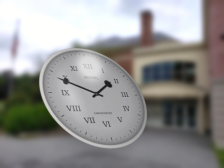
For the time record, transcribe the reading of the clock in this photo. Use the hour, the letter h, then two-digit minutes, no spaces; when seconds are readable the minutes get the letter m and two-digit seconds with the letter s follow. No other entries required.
1h49
